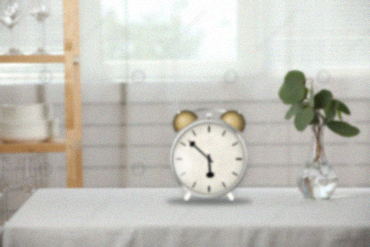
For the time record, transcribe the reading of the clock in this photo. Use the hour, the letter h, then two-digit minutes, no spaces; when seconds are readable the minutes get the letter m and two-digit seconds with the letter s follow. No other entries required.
5h52
